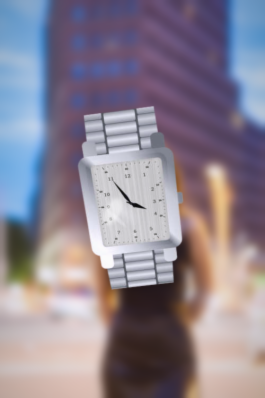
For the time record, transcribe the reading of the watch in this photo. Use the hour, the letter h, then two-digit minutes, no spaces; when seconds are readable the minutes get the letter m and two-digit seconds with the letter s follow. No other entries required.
3h55
